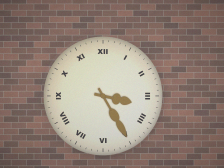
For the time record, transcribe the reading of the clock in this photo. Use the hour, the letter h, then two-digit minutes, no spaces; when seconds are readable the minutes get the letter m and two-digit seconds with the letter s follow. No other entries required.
3h25
